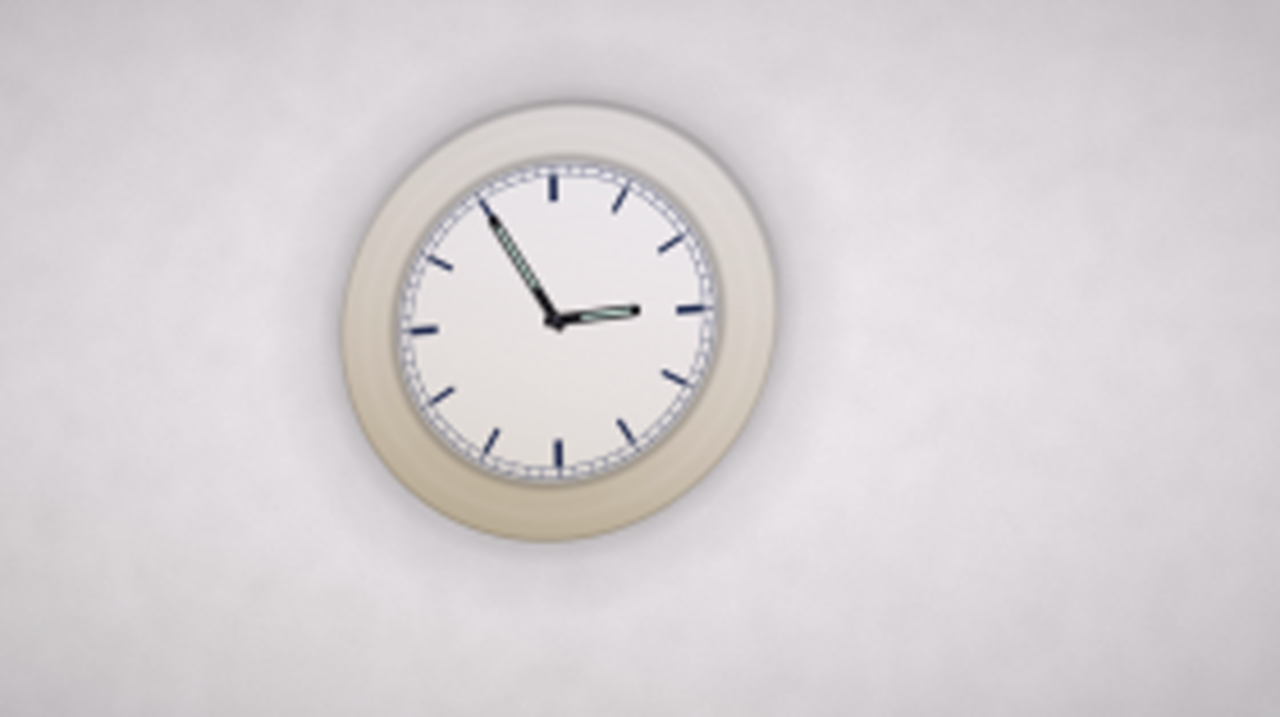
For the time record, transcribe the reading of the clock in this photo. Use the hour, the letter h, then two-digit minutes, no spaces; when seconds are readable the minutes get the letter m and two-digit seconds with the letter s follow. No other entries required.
2h55
